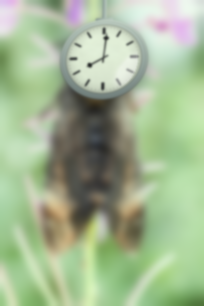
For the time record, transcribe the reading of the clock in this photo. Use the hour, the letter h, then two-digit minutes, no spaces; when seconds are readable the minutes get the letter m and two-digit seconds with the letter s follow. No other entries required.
8h01
